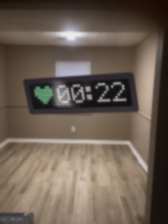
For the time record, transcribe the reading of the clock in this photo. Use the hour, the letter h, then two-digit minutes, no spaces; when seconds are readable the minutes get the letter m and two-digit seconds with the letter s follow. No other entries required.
0h22
